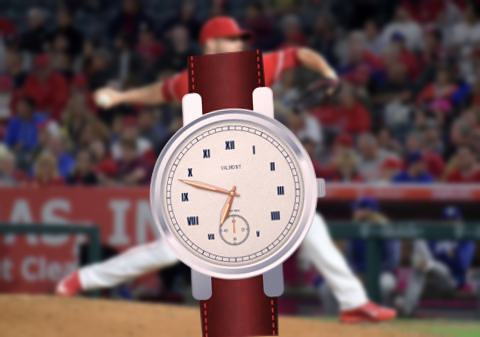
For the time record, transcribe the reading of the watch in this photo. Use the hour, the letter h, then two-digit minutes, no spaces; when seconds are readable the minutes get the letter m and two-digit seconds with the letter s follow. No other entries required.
6h48
